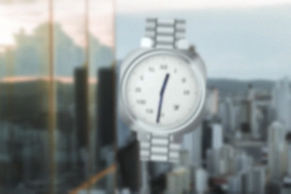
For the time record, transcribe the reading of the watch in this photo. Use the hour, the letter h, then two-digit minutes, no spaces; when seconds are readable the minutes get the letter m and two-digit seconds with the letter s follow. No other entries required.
12h31
